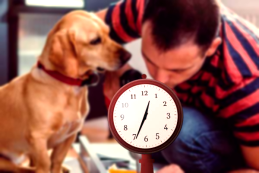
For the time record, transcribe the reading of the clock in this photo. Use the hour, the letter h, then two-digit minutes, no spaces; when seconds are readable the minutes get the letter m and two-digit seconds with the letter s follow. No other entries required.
12h34
